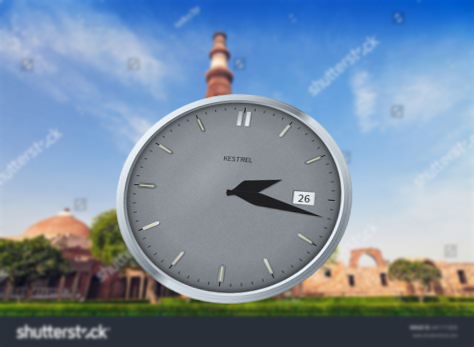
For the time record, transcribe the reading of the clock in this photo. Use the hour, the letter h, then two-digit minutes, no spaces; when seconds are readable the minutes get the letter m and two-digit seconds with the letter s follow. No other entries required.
2h17
